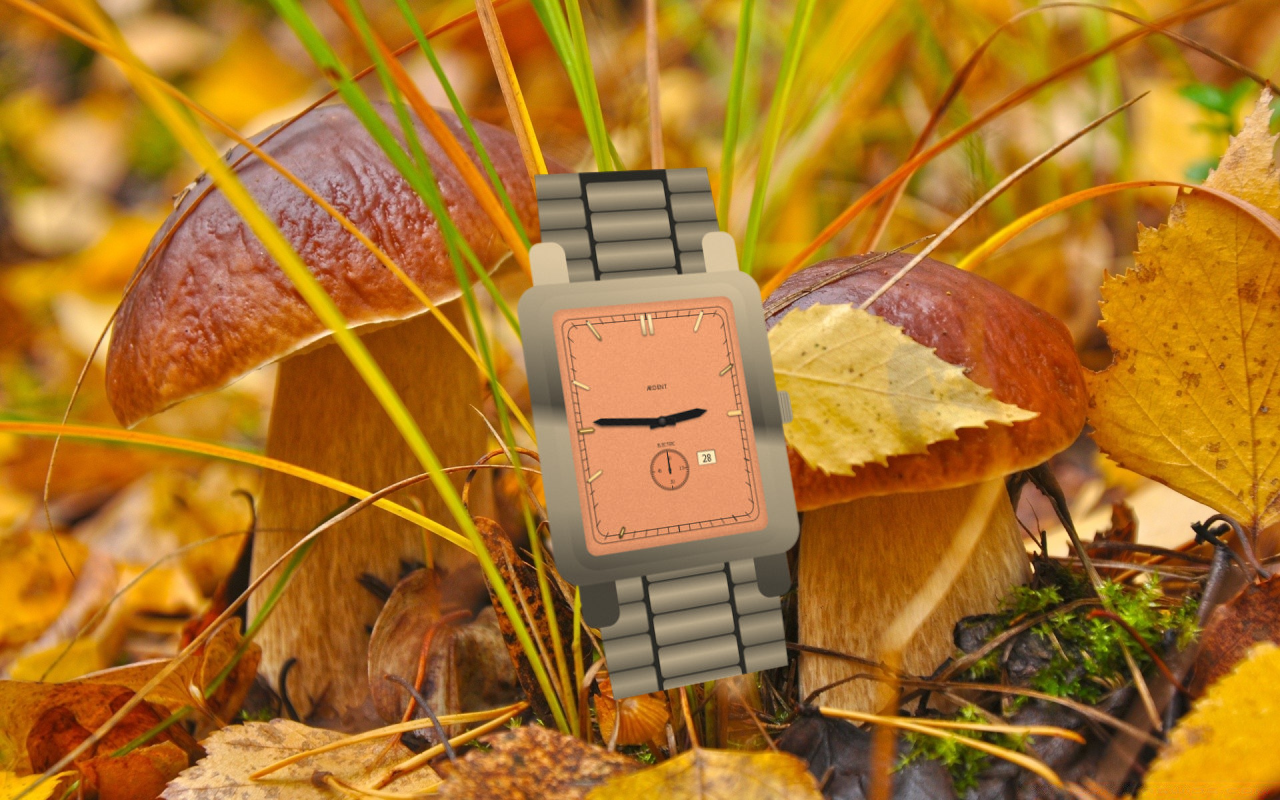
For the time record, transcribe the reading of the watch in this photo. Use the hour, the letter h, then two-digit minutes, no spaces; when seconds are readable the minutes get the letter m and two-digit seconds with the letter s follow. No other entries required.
2h46
